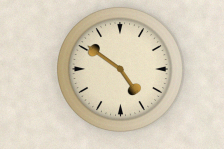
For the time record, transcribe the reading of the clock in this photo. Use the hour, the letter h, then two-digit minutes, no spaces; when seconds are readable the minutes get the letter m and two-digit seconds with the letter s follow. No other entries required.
4h51
